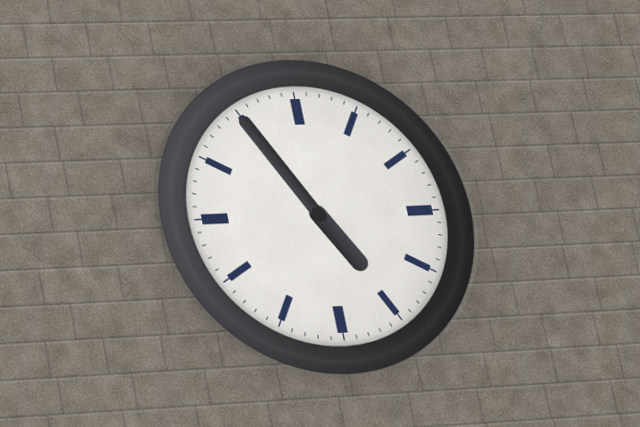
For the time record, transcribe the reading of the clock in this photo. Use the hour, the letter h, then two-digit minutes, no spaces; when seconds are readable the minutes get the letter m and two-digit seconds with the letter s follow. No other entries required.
4h55
